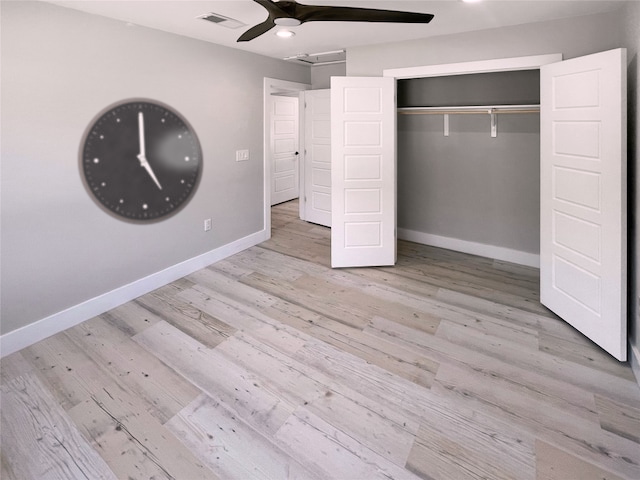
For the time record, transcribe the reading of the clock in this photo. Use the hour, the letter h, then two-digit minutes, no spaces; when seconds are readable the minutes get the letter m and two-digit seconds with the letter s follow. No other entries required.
5h00
